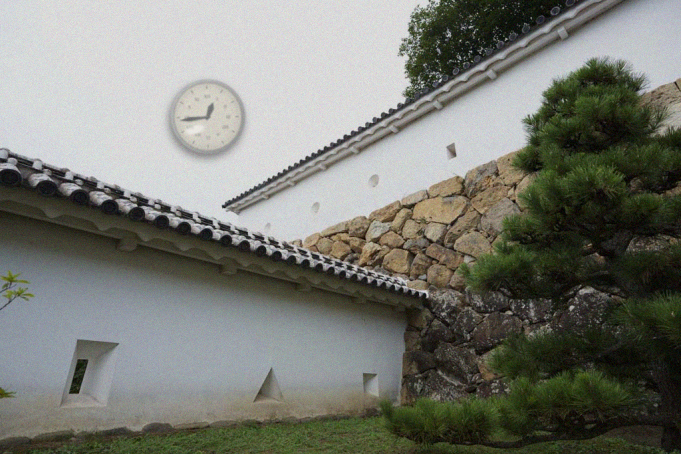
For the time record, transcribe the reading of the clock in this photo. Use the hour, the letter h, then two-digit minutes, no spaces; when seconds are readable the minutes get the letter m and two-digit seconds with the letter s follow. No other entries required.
12h44
